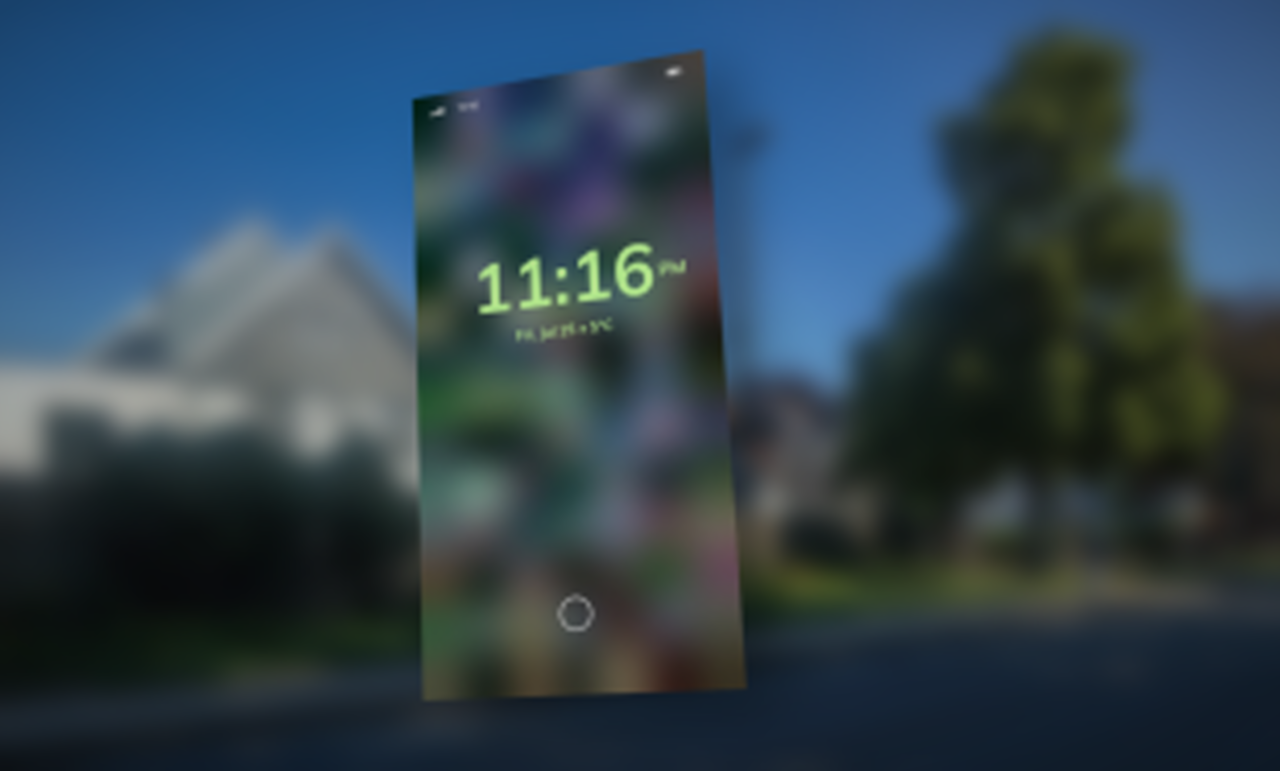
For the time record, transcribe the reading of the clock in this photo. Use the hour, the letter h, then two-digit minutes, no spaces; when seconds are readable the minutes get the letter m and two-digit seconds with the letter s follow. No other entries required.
11h16
